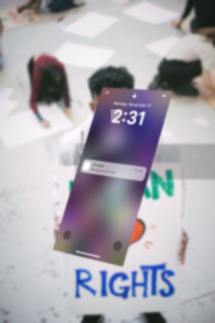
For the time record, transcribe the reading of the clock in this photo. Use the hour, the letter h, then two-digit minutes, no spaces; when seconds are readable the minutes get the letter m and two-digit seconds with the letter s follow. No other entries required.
2h31
